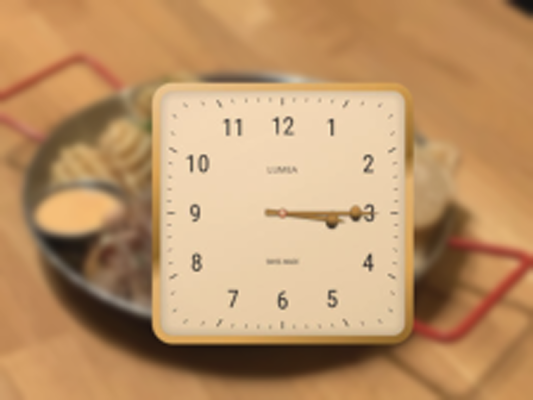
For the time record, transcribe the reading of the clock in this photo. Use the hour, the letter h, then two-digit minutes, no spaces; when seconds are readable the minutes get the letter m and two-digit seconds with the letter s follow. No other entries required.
3h15
